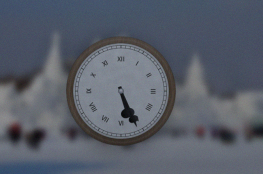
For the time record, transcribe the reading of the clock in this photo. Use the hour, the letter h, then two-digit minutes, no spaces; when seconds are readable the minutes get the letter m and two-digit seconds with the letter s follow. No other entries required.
5h26
